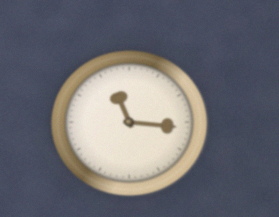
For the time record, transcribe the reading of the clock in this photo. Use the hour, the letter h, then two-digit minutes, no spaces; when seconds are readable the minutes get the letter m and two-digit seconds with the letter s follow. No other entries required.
11h16
